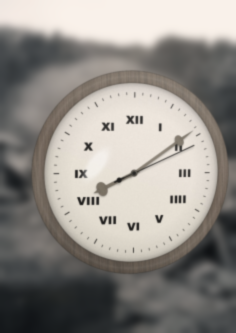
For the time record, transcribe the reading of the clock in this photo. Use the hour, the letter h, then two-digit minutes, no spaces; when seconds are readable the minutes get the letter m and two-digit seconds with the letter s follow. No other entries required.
8h09m11s
